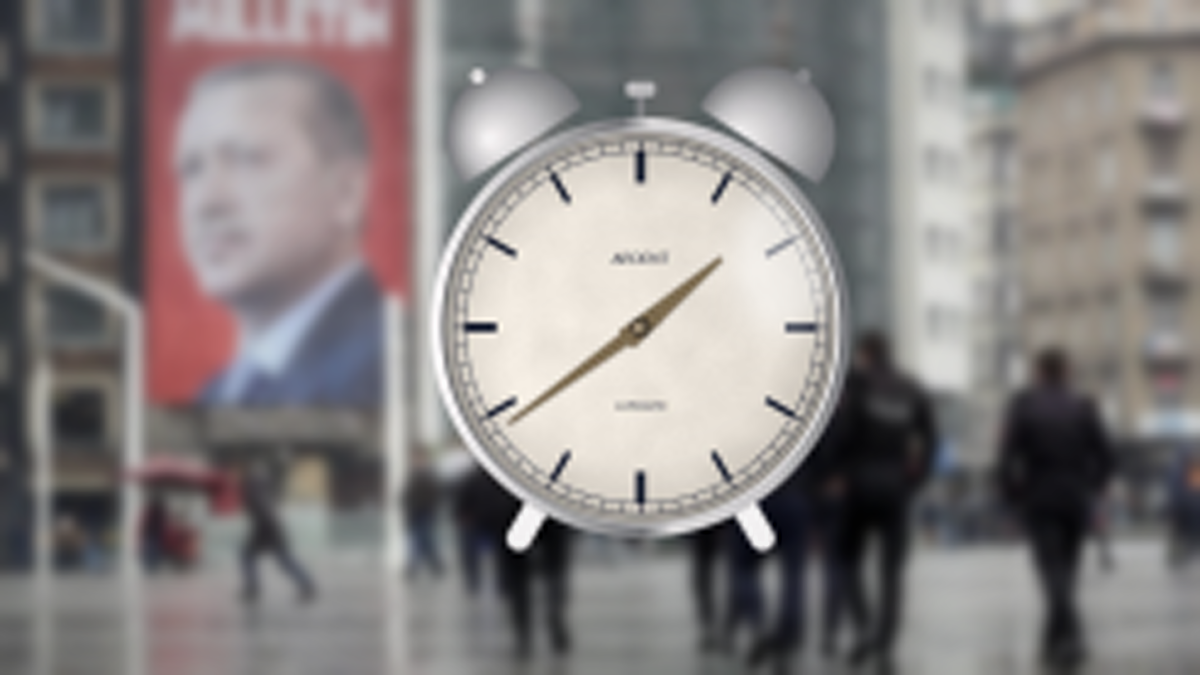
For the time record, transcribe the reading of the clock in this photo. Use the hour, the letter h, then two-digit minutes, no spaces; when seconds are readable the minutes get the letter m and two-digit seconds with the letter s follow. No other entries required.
1h39
